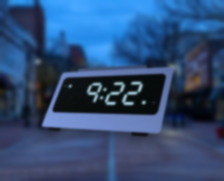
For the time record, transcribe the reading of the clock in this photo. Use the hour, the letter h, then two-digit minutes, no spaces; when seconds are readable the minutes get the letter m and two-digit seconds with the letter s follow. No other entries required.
9h22
